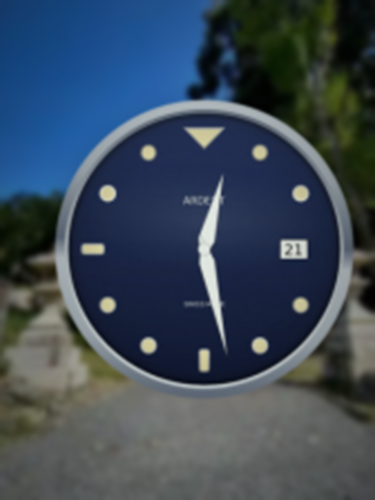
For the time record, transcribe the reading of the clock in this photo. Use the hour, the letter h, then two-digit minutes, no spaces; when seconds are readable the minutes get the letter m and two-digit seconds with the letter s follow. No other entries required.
12h28
